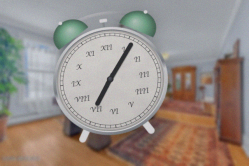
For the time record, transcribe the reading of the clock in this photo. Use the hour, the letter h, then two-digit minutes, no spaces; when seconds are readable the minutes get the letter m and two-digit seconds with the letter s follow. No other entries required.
7h06
